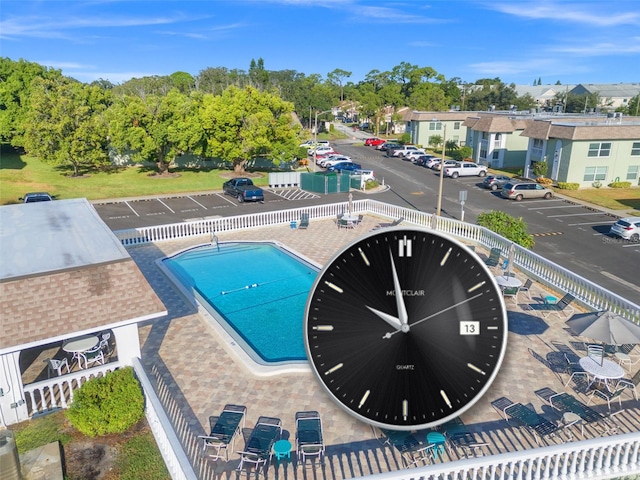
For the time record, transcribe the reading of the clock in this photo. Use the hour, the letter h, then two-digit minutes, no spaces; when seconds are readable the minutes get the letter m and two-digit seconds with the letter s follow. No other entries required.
9h58m11s
